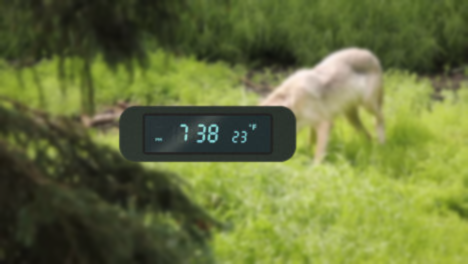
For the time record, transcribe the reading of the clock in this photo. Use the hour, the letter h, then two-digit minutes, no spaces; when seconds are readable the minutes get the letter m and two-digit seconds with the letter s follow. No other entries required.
7h38
